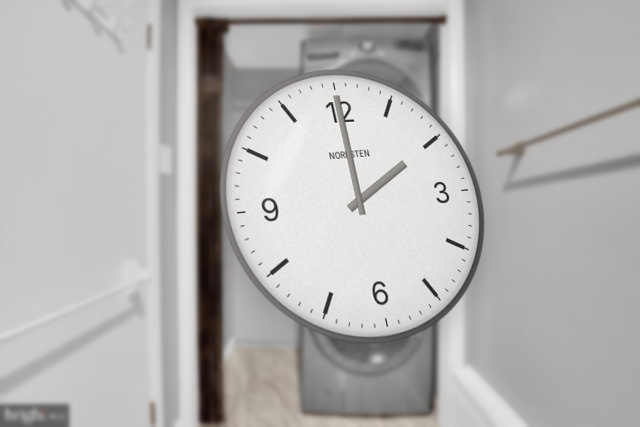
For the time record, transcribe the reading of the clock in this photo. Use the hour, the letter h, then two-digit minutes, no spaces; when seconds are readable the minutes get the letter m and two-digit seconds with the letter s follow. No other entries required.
2h00
